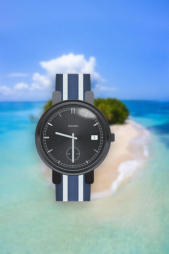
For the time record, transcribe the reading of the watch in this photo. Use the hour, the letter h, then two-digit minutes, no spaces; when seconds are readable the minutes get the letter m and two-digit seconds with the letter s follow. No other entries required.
9h30
